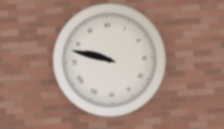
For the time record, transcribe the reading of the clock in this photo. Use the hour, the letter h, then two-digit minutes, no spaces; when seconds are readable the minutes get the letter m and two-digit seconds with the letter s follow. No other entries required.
9h48
